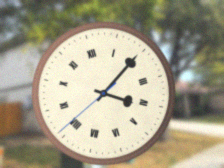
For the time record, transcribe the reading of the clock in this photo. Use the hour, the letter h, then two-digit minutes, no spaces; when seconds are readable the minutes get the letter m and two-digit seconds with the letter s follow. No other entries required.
4h09m41s
